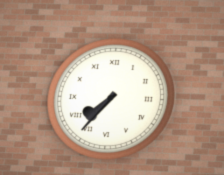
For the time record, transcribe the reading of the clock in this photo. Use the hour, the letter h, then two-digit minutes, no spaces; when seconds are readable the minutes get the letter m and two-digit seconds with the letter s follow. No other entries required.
7h36
